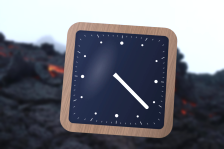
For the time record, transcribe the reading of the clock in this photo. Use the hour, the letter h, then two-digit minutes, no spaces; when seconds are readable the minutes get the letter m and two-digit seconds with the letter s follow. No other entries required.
4h22
